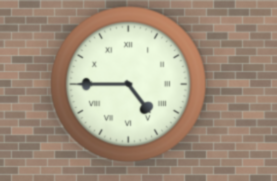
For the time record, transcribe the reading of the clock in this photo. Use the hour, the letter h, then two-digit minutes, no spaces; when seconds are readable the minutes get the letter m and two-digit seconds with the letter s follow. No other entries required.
4h45
